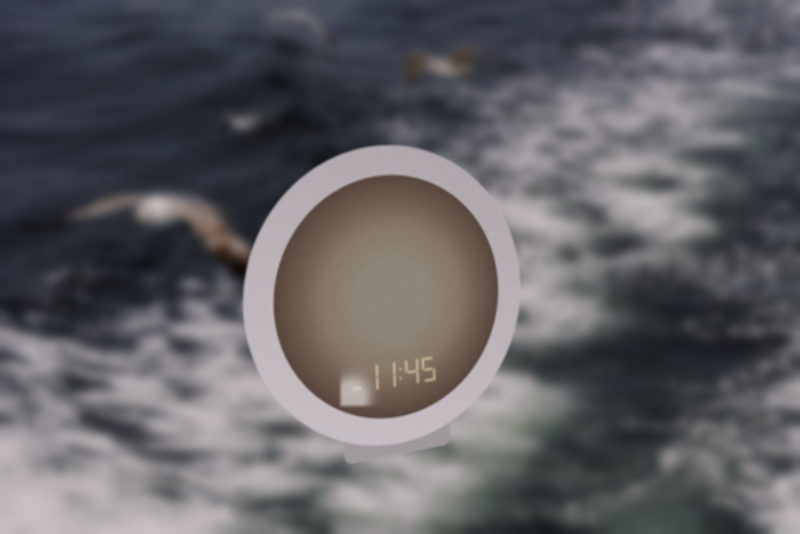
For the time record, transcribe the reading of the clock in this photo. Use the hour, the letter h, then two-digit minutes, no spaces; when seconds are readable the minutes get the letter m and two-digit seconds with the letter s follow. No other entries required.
11h45
